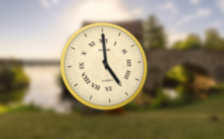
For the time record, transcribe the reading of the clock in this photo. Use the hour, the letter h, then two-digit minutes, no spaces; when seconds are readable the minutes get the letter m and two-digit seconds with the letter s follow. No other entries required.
5h00
